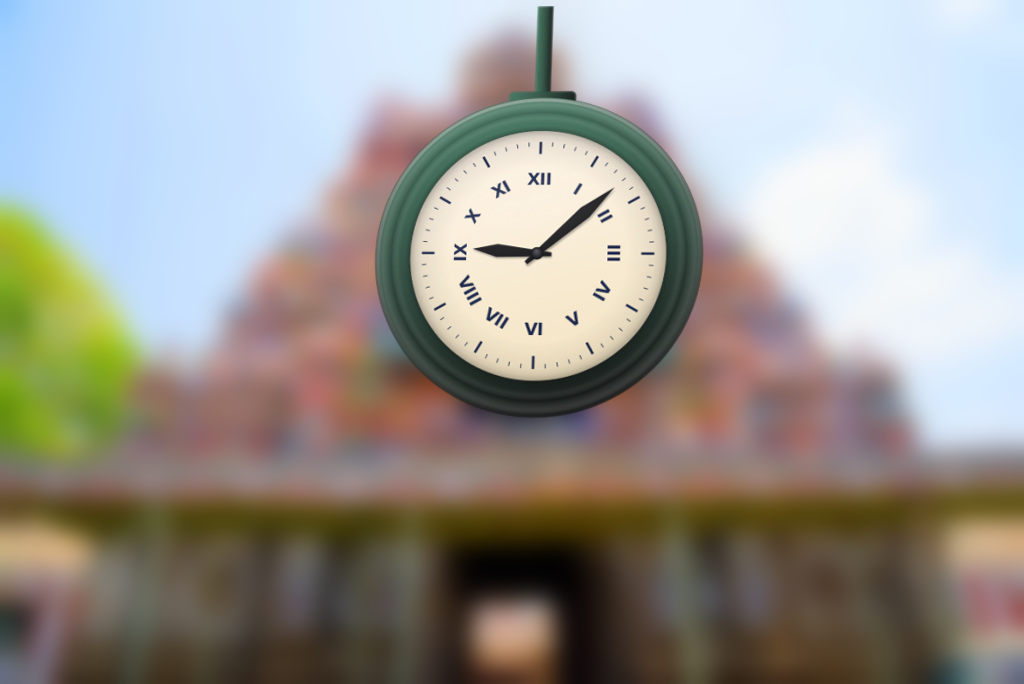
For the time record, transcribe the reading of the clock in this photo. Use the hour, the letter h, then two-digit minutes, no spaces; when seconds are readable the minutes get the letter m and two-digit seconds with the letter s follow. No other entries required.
9h08
